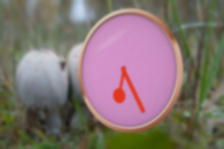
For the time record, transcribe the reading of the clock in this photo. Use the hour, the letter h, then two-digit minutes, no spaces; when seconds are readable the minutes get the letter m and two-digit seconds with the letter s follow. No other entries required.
6h25
